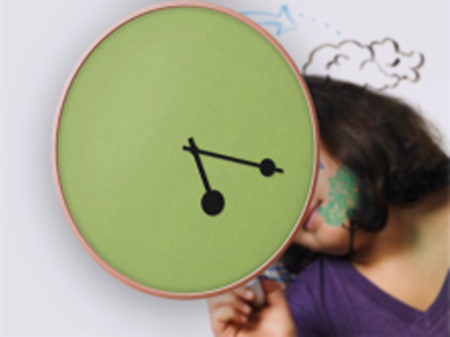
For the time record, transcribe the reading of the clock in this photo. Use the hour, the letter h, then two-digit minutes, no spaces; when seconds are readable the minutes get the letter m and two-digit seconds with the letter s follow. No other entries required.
5h17
